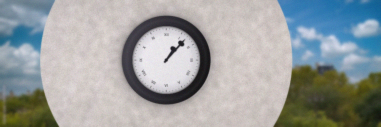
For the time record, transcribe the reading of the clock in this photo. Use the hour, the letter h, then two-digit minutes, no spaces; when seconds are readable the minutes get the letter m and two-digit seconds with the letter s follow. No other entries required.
1h07
